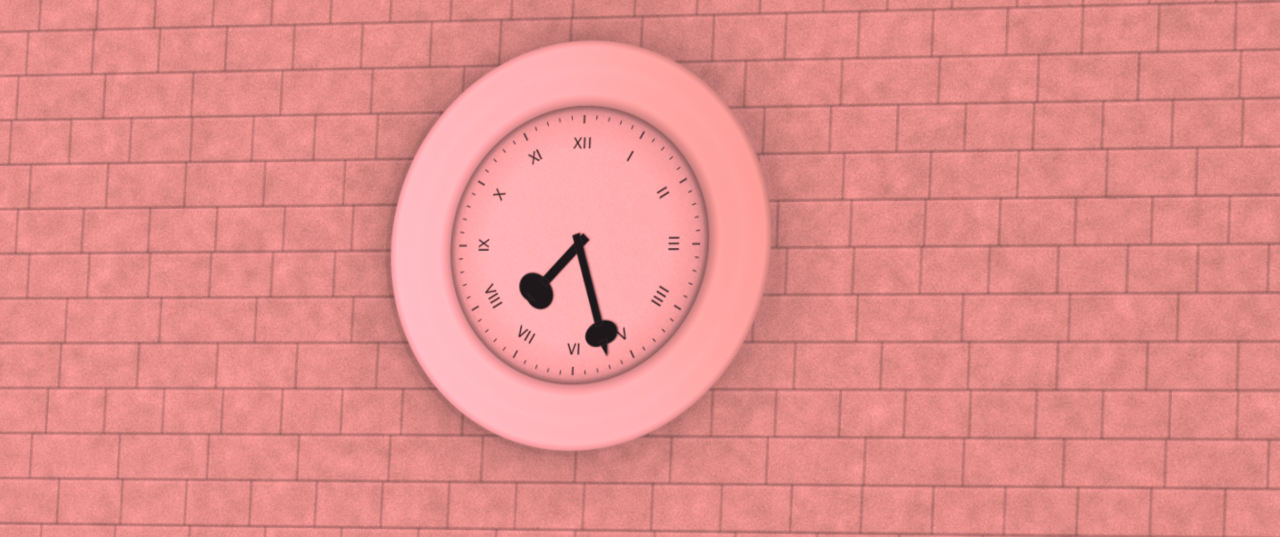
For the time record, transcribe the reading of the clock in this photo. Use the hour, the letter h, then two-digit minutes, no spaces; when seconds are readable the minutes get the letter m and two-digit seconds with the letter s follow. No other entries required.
7h27
